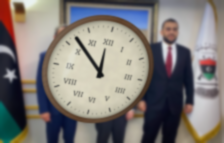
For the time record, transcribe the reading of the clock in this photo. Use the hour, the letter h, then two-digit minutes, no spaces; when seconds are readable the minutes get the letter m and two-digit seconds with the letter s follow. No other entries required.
11h52
